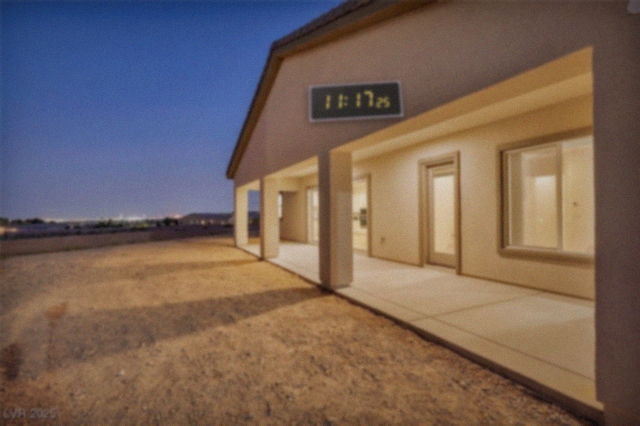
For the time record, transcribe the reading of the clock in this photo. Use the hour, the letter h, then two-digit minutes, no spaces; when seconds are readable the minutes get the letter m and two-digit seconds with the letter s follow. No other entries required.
11h17
